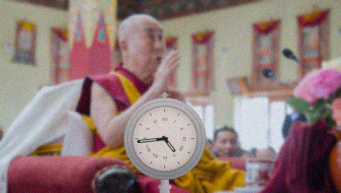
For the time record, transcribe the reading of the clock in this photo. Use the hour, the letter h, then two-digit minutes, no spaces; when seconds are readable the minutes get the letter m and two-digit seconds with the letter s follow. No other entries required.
4h44
